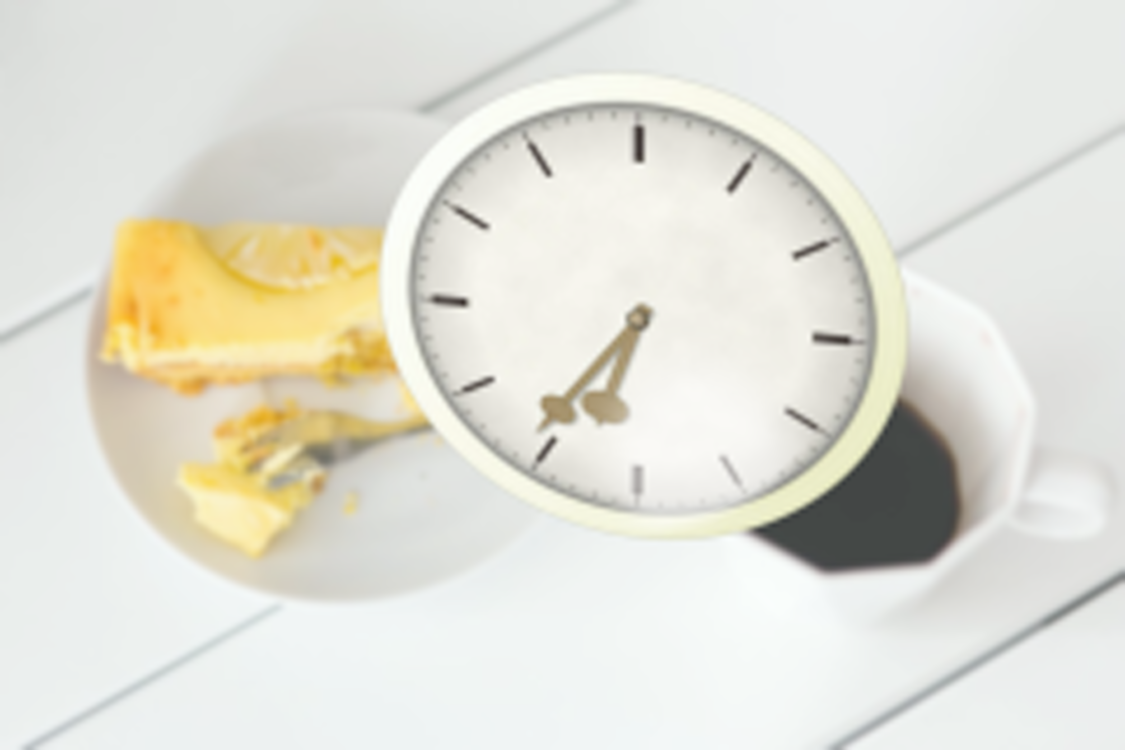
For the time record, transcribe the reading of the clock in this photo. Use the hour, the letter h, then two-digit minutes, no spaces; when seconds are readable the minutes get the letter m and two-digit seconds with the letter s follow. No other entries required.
6h36
